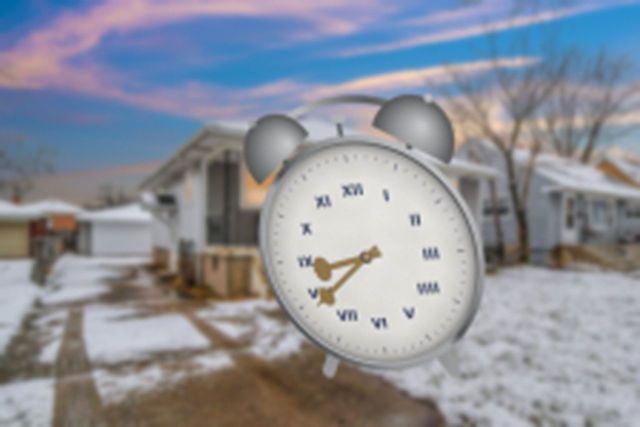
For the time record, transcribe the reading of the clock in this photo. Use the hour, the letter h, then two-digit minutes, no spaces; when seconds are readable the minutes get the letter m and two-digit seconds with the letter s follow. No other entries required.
8h39
